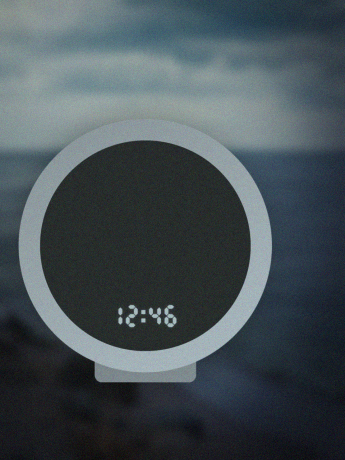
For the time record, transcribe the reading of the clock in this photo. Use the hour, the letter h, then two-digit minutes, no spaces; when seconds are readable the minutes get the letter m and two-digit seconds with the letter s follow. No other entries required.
12h46
